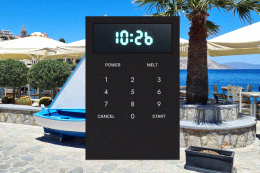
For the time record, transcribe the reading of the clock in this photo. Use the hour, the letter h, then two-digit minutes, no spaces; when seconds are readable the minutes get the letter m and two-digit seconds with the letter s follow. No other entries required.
10h26
